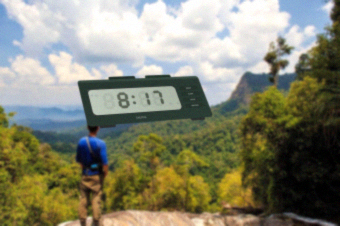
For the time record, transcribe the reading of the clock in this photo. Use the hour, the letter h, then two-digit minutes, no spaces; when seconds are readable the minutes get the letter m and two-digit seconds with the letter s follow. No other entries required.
8h17
